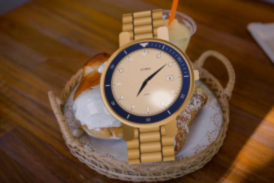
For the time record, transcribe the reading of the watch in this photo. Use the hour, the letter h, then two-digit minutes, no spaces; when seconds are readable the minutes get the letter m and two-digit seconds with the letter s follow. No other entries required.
7h09
